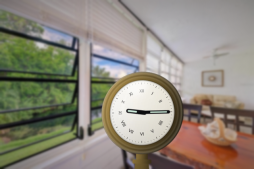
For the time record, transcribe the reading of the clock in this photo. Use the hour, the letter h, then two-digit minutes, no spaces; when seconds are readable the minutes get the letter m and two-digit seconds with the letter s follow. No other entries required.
9h15
